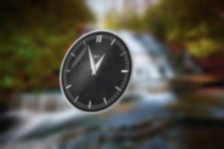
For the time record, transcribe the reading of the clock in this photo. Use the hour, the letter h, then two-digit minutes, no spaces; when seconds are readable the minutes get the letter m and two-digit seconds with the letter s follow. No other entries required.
12h56
